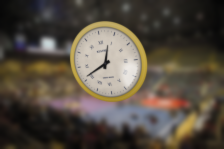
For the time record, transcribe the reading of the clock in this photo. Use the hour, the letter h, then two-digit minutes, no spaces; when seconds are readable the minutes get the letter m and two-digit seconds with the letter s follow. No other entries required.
12h41
